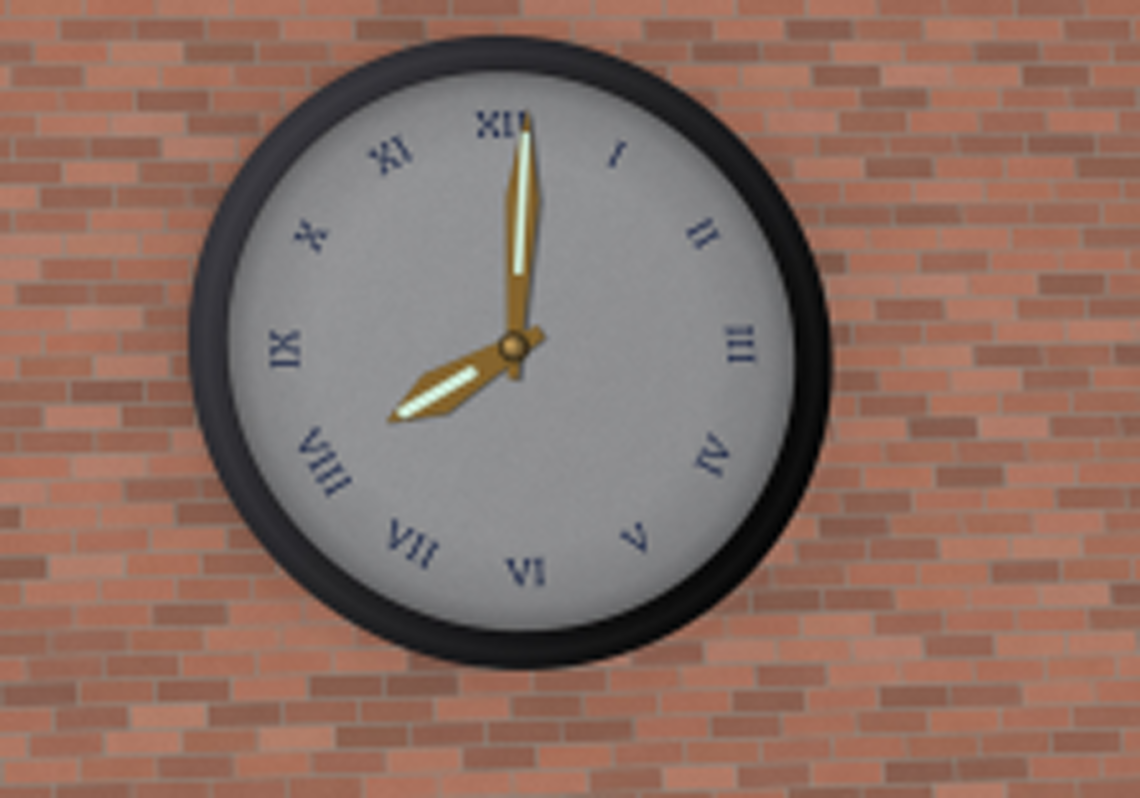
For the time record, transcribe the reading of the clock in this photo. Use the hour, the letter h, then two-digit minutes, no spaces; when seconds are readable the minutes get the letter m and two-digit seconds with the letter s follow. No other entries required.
8h01
